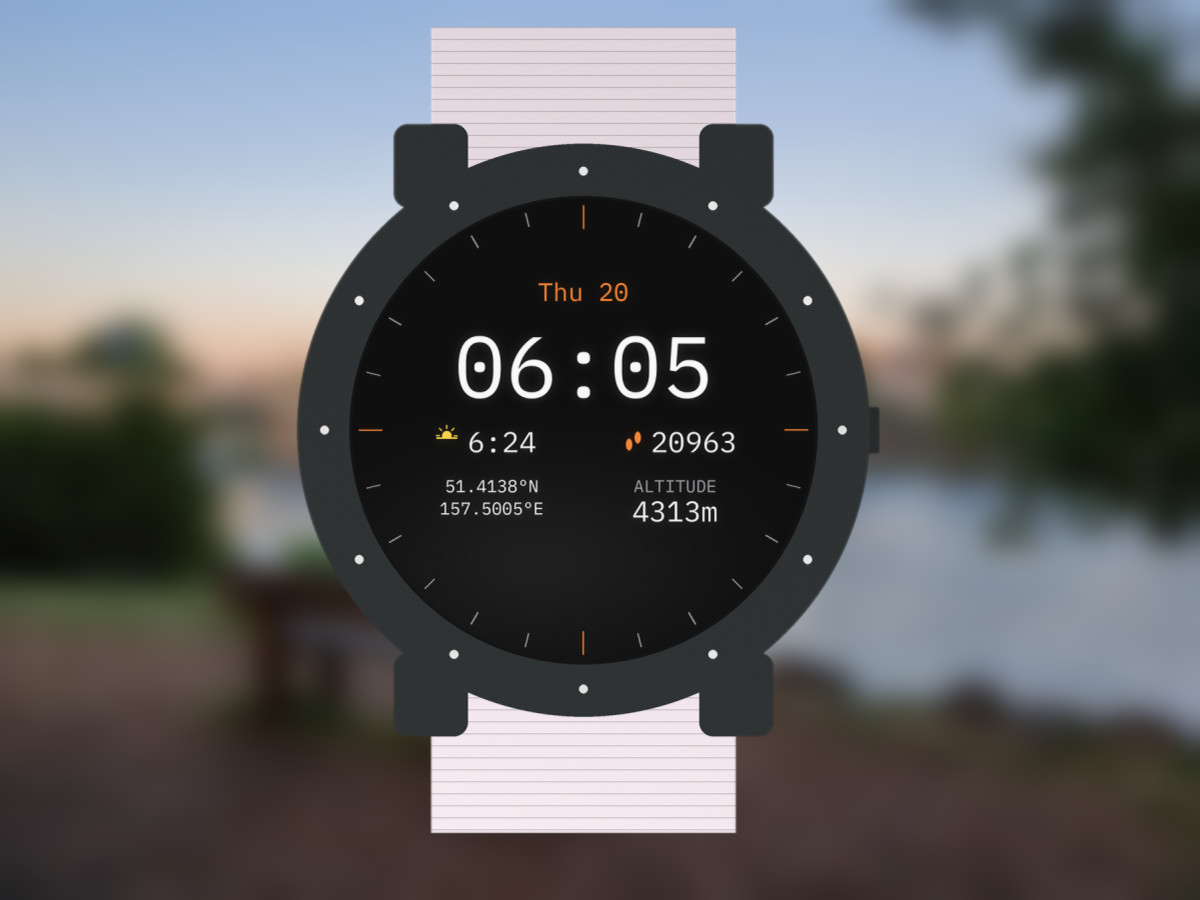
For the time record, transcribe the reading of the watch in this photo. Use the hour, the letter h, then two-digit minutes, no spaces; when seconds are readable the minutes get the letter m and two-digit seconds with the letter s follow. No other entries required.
6h05
